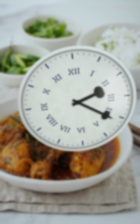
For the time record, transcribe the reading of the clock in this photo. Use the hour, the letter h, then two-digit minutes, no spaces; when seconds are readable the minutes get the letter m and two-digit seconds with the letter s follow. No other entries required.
2h21
